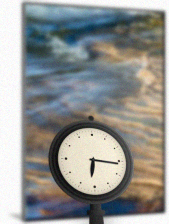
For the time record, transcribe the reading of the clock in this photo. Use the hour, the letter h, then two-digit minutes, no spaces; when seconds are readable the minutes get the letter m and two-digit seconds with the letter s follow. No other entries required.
6h16
